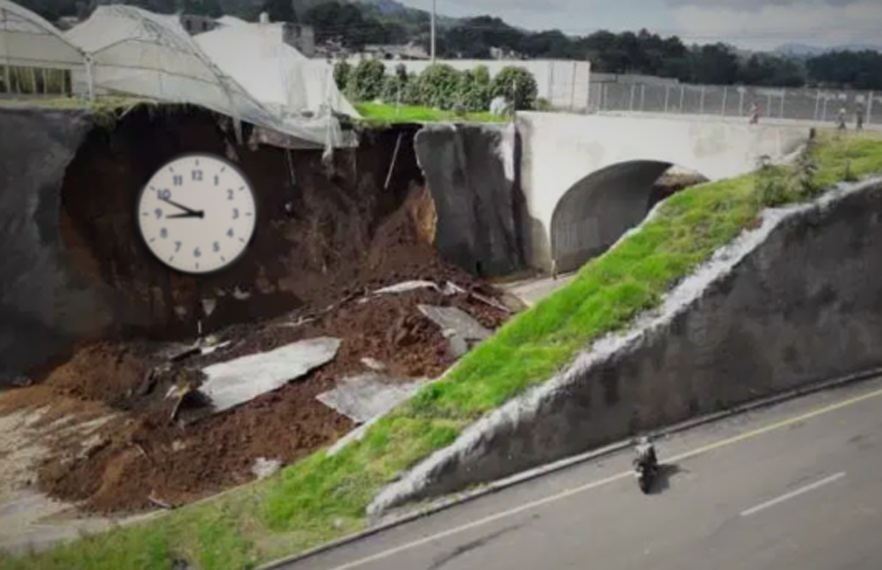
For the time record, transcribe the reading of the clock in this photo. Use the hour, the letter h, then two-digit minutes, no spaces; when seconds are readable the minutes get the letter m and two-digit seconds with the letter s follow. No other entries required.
8h49
